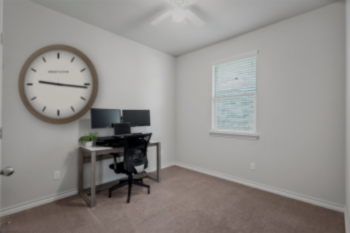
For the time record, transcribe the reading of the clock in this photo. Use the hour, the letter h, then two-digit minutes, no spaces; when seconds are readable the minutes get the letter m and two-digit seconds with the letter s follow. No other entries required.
9h16
